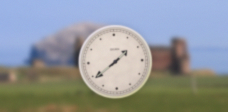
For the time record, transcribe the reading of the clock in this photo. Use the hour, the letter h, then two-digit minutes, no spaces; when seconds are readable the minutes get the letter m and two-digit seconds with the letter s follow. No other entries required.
1h39
